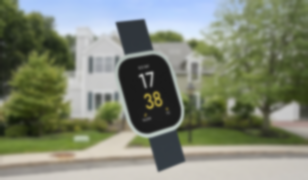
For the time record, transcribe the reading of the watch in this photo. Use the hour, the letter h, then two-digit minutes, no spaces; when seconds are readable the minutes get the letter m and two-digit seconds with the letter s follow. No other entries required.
17h38
